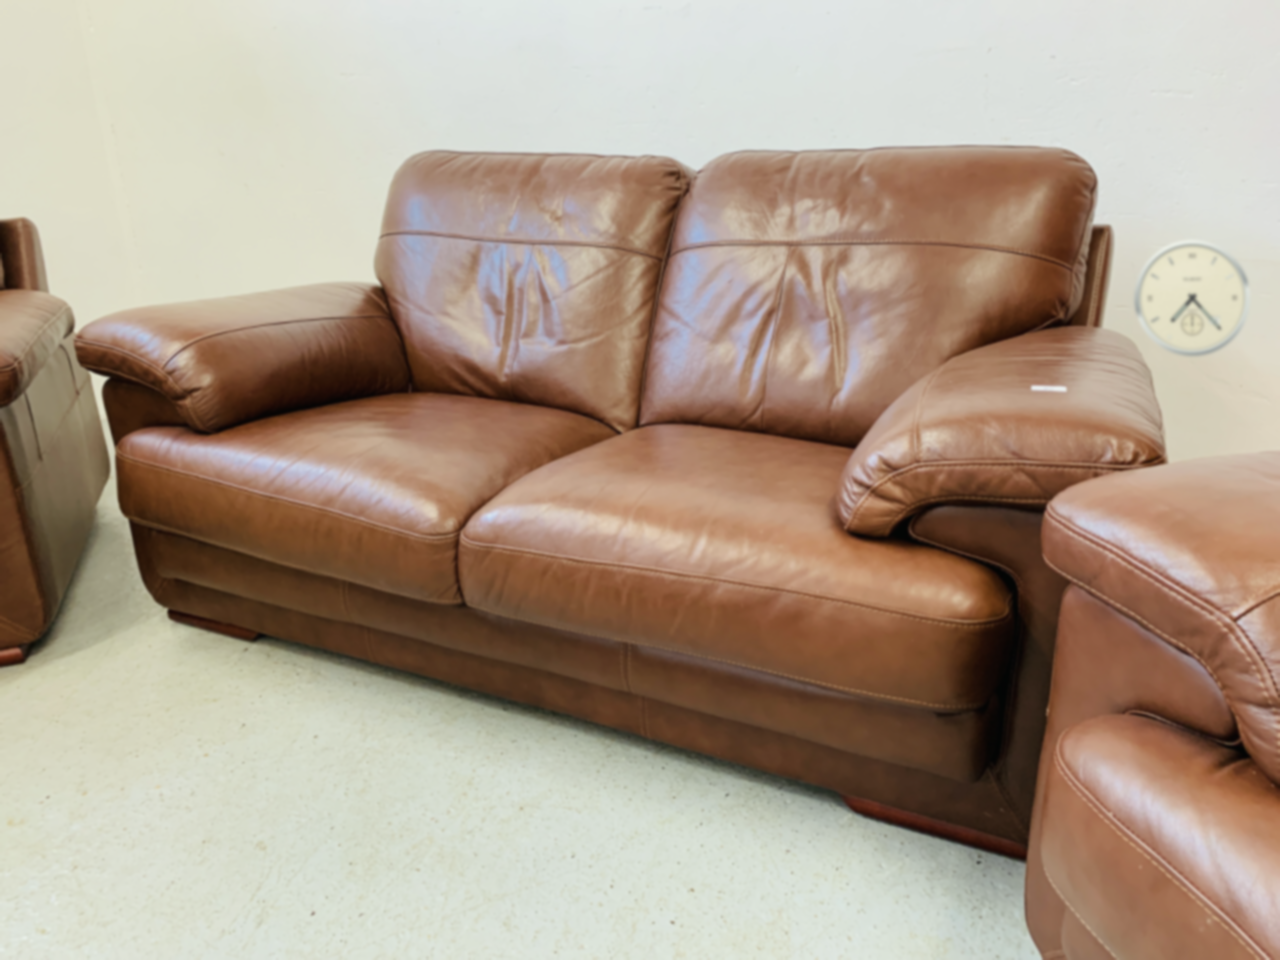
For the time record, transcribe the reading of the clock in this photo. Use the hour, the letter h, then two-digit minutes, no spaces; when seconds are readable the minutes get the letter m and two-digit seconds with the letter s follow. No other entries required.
7h23
